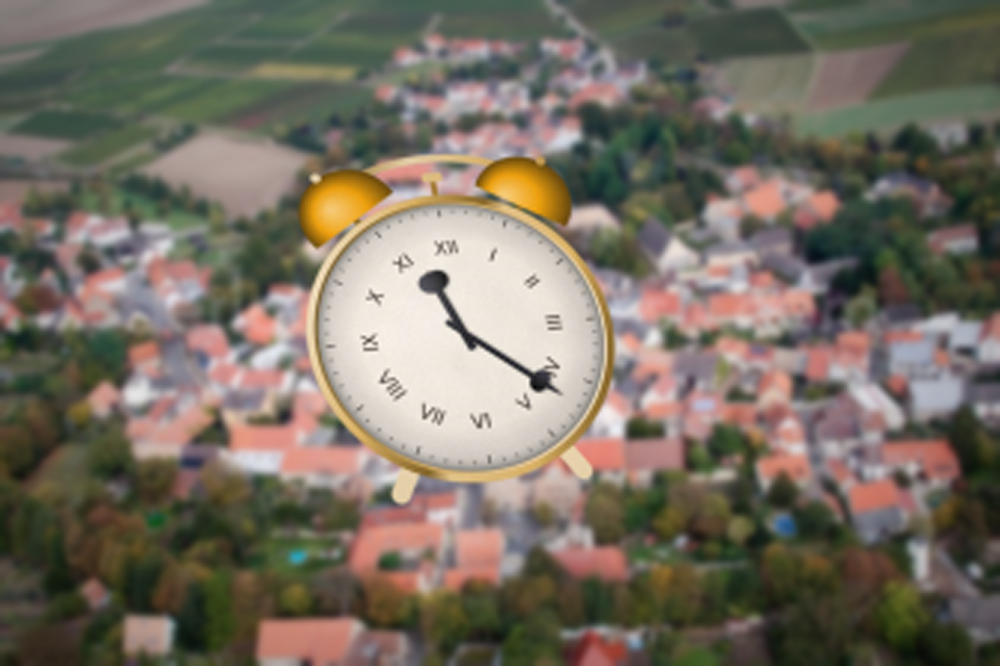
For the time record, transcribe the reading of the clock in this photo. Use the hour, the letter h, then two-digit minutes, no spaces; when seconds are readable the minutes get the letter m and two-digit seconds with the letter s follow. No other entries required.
11h22
